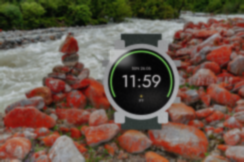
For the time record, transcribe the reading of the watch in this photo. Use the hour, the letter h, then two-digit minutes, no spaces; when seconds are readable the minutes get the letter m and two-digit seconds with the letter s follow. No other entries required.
11h59
